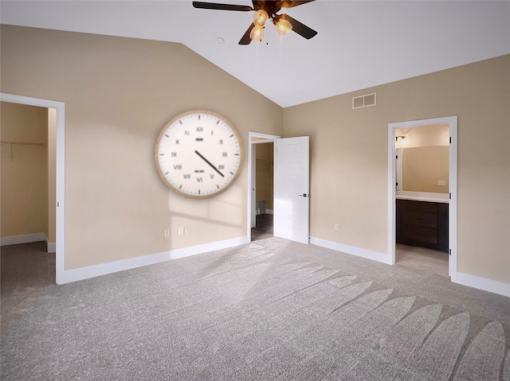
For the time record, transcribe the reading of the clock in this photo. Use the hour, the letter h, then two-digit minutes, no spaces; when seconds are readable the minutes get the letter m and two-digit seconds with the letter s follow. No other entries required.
4h22
